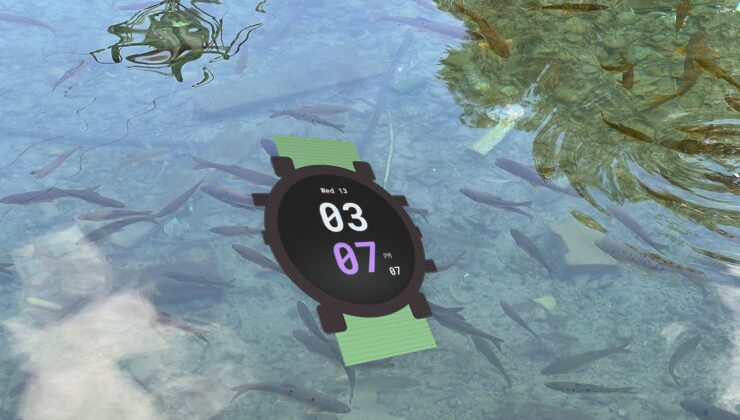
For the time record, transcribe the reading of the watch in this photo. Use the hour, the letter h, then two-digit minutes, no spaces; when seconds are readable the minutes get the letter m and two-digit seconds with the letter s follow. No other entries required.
3h07m07s
